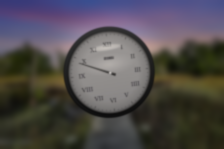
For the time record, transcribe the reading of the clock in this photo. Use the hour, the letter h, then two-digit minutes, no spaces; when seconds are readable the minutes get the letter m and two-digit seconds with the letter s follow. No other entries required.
9h49
